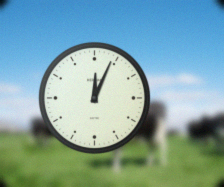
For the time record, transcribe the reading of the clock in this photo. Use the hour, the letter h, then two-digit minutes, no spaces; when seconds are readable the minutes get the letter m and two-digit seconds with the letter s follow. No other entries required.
12h04
